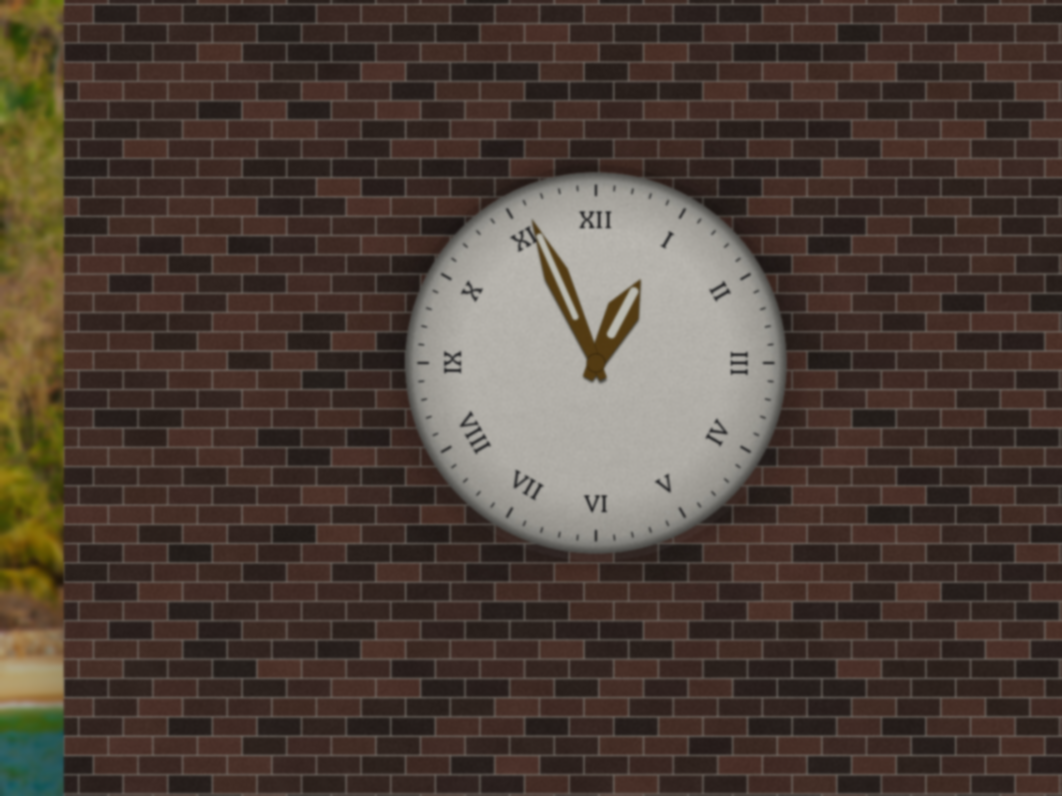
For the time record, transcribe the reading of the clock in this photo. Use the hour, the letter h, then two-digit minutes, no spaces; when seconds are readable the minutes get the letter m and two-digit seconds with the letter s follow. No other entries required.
12h56
